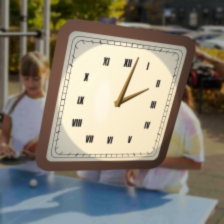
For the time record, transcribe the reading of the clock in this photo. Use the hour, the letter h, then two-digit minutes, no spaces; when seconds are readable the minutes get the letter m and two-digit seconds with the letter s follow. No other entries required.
2h02
